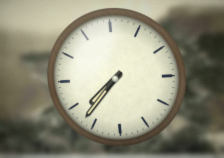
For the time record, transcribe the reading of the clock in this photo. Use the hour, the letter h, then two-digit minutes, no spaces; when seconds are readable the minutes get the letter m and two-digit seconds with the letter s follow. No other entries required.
7h37
